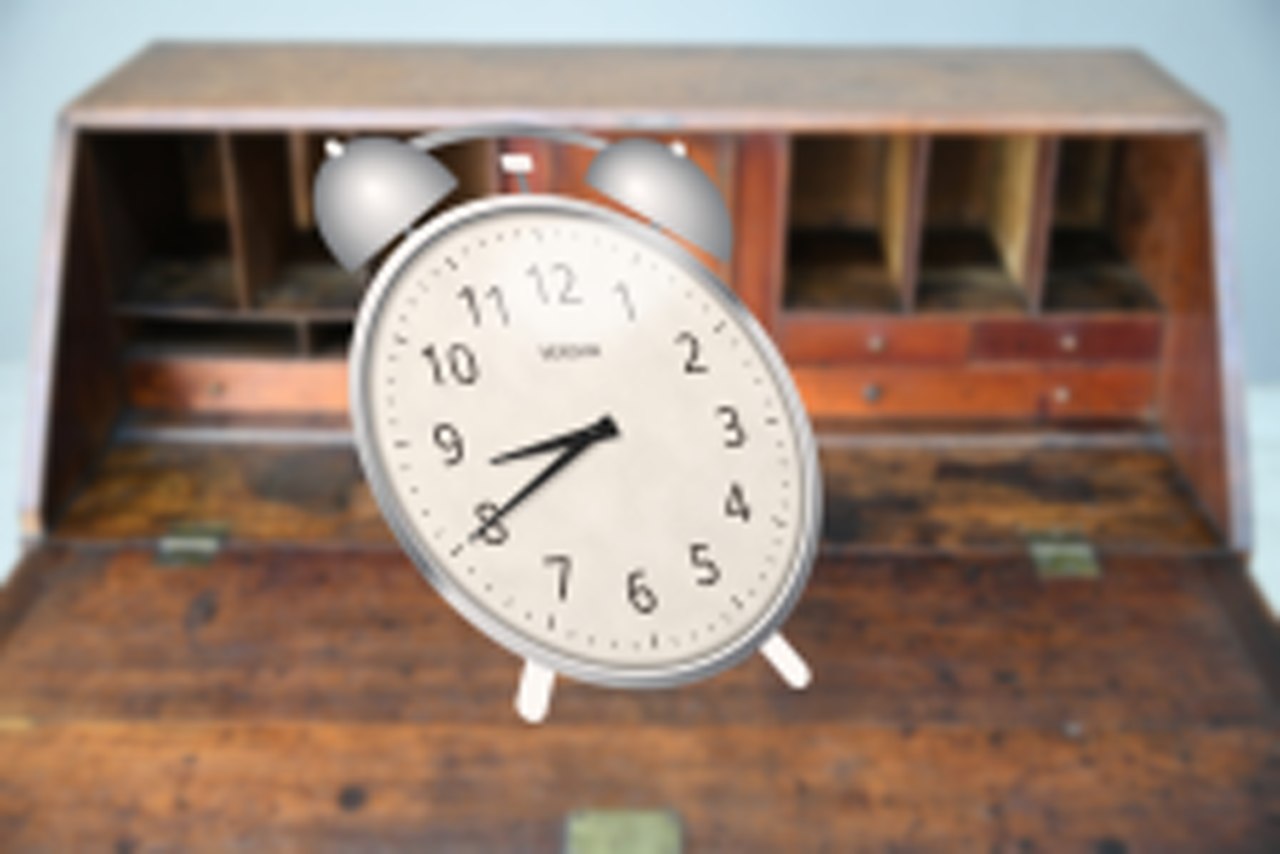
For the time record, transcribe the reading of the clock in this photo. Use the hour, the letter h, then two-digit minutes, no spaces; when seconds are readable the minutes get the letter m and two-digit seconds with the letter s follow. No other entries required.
8h40
